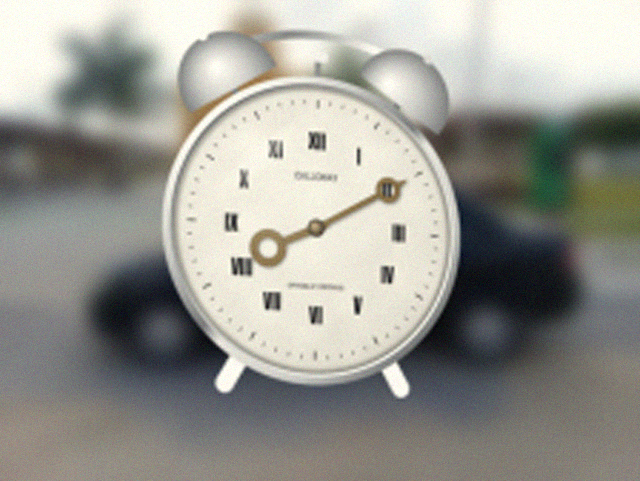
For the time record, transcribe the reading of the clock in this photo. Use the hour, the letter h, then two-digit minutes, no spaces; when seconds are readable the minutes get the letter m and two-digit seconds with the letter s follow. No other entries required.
8h10
